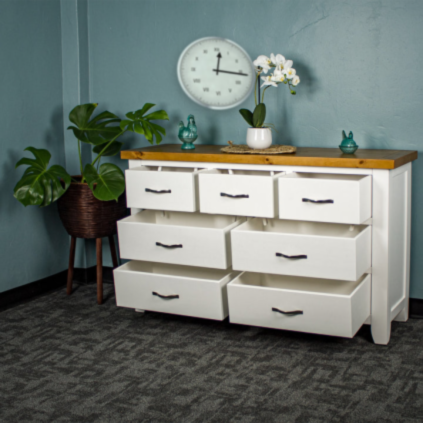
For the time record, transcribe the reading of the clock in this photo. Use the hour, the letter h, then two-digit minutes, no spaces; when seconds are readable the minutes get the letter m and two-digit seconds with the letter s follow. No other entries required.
12h16
